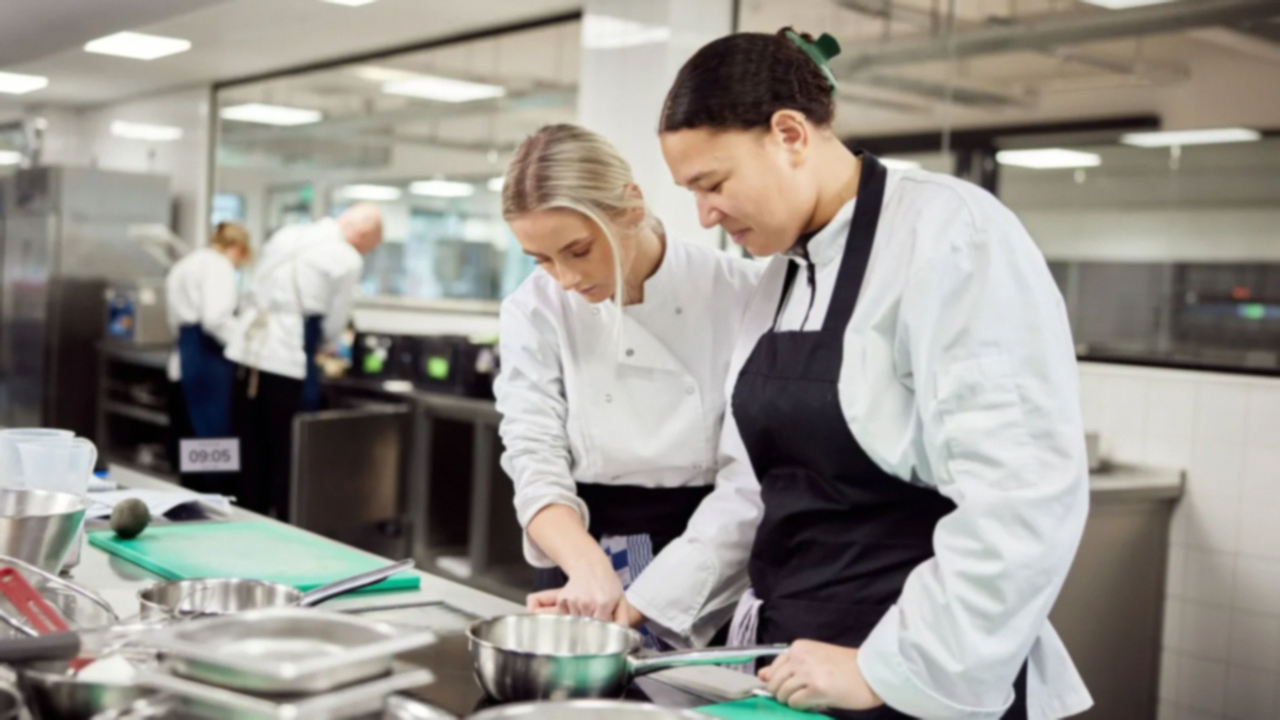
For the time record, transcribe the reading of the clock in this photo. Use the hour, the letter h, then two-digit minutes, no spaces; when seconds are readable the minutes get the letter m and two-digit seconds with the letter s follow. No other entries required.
9h05
